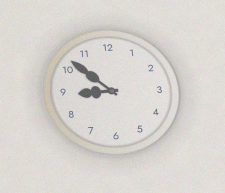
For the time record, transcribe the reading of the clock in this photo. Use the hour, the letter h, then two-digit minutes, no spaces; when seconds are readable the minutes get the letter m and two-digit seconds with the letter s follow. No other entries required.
8h52
